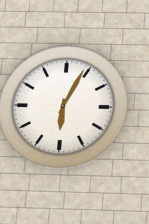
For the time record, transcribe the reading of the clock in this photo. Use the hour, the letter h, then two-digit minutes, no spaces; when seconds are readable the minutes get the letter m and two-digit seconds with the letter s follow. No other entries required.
6h04
